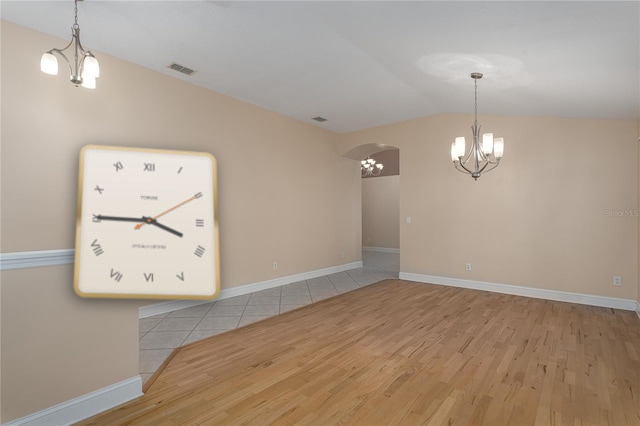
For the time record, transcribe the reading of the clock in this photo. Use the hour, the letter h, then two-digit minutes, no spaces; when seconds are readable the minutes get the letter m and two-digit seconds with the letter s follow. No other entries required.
3h45m10s
